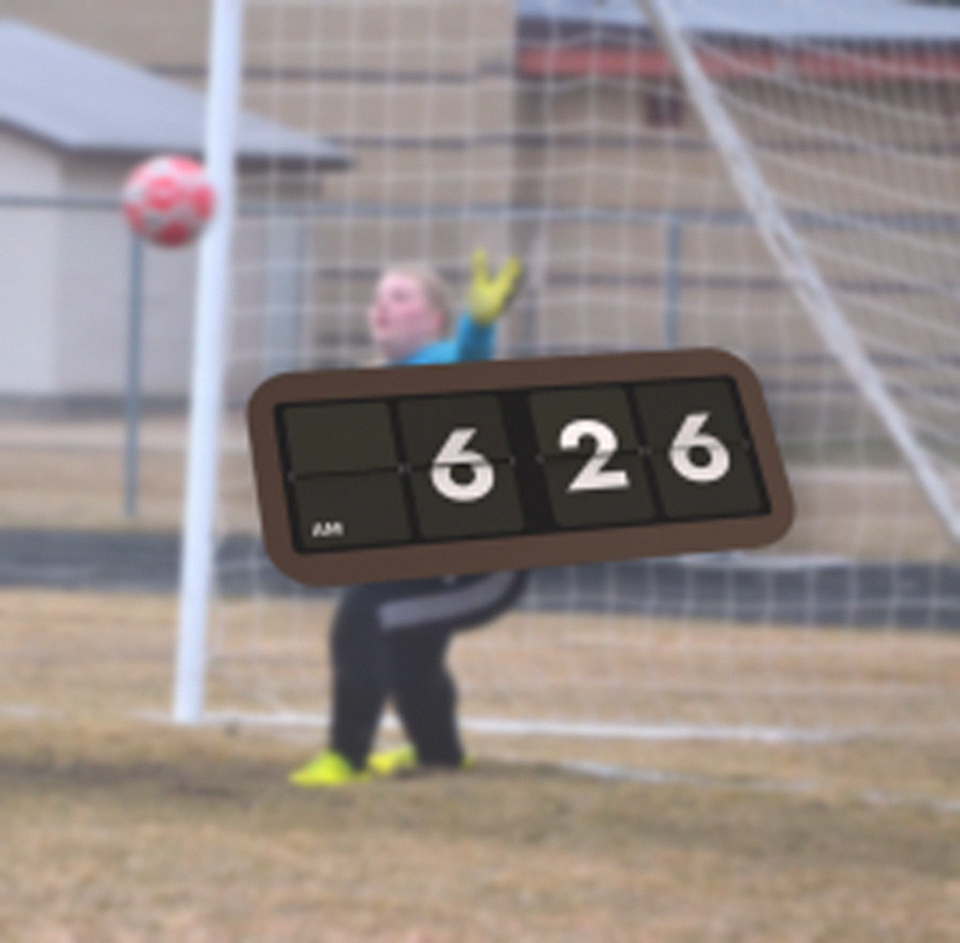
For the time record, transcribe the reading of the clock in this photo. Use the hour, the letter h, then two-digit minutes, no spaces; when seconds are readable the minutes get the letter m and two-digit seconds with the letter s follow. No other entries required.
6h26
